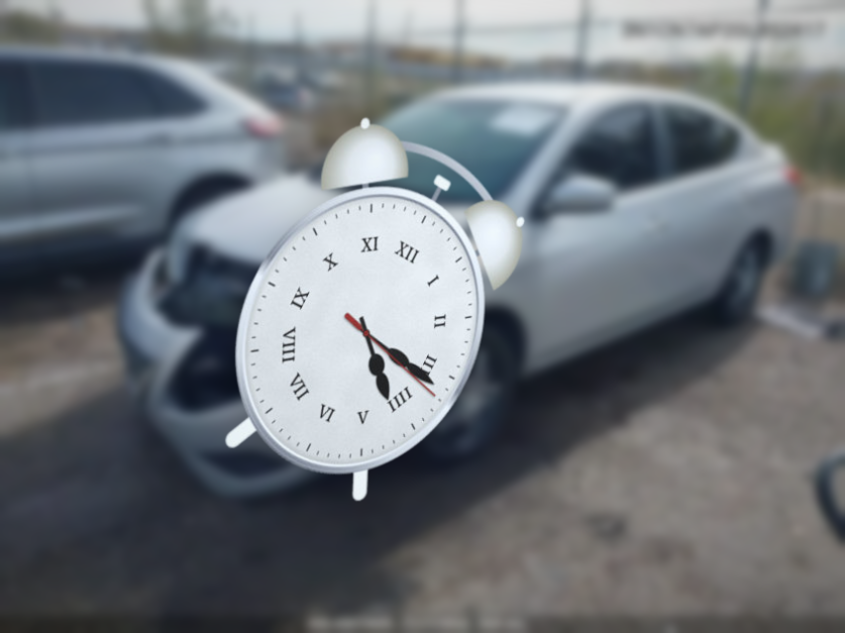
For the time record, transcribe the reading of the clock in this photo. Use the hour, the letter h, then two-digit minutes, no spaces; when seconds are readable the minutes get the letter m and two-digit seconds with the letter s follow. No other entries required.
4h16m17s
